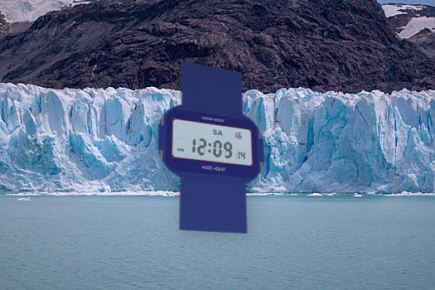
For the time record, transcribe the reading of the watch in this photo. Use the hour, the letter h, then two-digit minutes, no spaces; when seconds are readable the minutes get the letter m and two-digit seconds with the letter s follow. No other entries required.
12h09m14s
